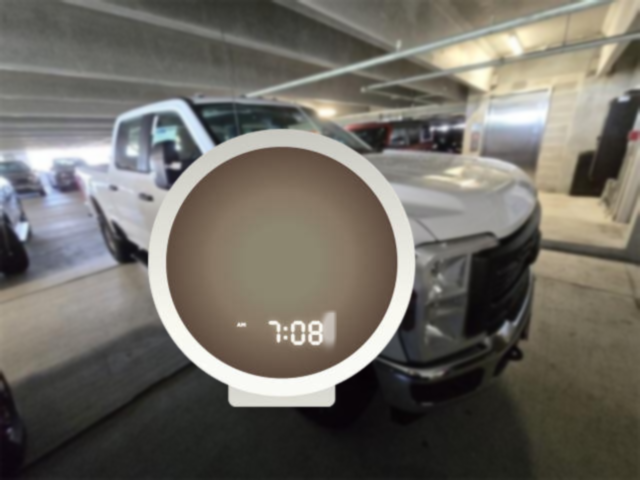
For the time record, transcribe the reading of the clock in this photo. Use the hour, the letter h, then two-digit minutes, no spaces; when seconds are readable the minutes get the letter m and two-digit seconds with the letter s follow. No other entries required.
7h08
